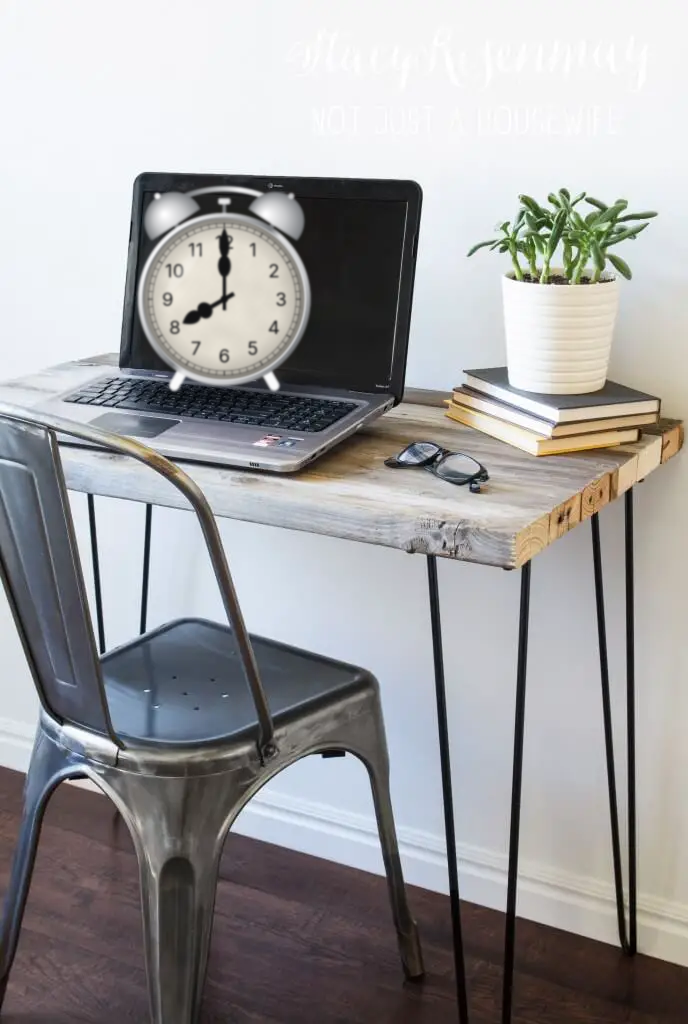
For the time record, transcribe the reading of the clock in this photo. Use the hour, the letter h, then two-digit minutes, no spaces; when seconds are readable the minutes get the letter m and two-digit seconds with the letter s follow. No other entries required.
8h00
